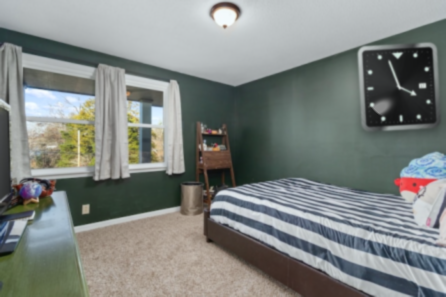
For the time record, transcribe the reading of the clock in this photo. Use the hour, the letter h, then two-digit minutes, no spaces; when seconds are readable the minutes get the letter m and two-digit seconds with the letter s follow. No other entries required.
3h57
